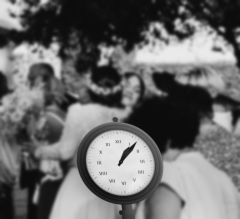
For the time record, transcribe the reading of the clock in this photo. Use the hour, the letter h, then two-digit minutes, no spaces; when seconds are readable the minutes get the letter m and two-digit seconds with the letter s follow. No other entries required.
1h07
